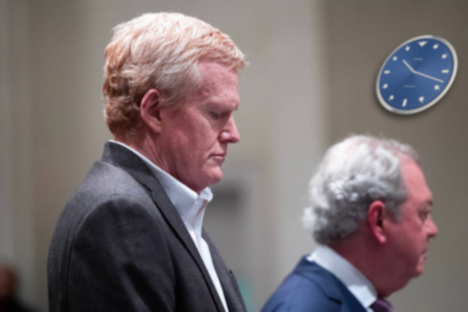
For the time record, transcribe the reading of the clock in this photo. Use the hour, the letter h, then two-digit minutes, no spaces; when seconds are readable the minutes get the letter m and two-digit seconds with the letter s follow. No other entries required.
10h18
